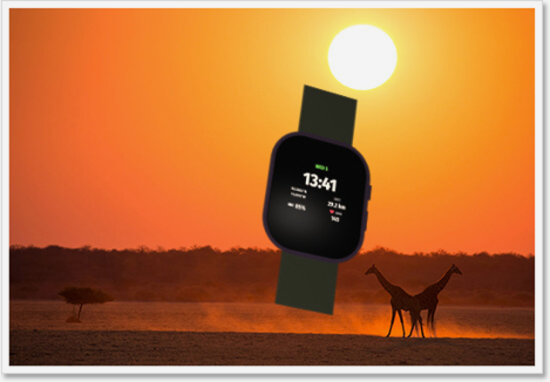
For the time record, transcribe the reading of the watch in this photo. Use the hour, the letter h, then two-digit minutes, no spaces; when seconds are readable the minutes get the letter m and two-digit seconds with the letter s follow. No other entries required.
13h41
